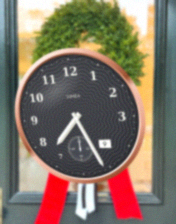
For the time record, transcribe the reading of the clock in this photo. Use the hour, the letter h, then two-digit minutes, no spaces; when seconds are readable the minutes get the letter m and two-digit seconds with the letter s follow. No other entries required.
7h26
